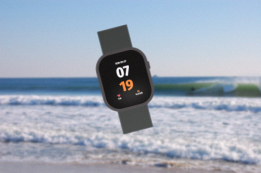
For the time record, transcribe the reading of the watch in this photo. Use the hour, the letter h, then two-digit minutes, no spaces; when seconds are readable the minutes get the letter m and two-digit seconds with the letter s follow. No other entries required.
7h19
